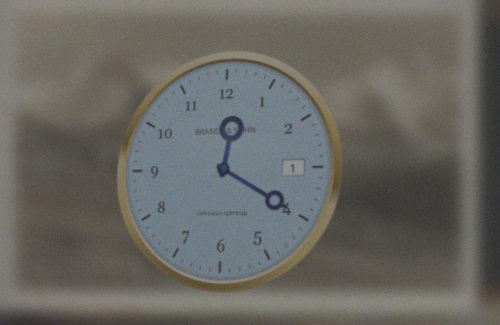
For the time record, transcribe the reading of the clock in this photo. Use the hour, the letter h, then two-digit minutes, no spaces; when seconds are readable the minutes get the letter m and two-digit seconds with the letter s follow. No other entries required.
12h20
